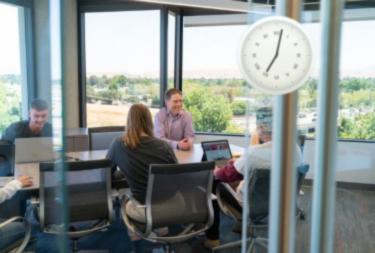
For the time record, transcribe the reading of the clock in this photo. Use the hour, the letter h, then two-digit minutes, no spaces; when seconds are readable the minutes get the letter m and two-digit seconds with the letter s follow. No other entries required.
7h02
